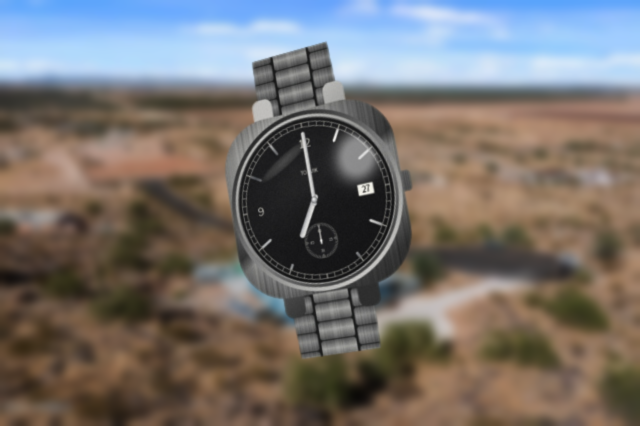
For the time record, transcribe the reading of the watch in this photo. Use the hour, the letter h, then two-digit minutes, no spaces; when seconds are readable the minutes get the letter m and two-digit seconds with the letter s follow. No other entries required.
7h00
